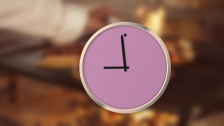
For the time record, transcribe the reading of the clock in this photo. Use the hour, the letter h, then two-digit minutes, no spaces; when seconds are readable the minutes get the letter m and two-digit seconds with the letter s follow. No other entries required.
8h59
